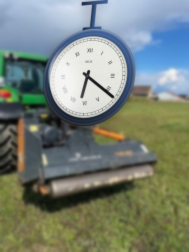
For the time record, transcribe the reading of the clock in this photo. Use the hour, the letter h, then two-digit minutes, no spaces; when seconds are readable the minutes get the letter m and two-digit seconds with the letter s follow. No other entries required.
6h21
